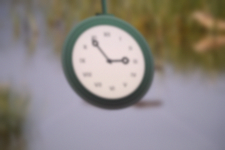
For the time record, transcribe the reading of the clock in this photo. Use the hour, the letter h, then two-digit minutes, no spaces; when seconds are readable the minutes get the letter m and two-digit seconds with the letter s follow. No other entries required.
2h54
